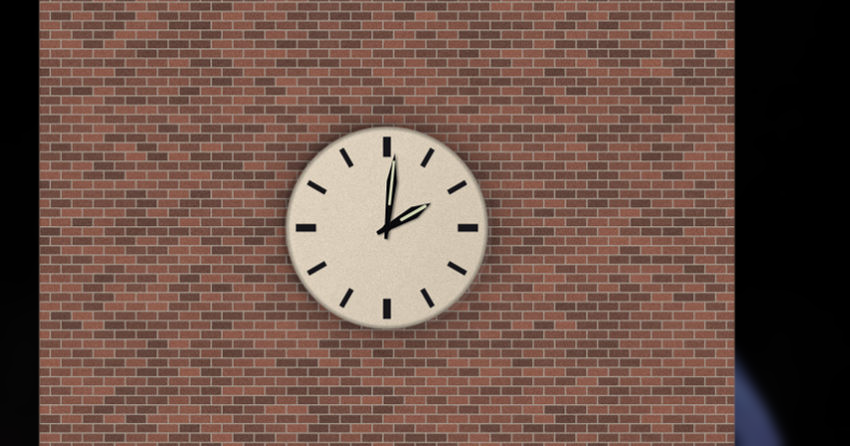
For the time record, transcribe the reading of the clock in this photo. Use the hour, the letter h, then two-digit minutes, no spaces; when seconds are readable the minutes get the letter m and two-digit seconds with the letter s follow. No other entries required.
2h01
